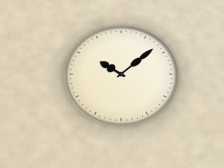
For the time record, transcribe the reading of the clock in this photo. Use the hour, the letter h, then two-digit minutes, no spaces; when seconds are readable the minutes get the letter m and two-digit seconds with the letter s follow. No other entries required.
10h08
